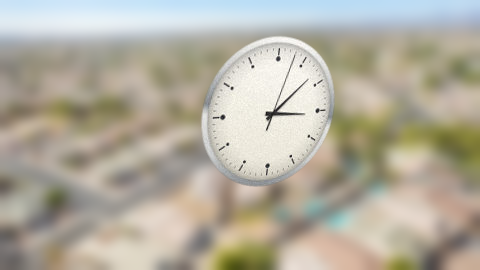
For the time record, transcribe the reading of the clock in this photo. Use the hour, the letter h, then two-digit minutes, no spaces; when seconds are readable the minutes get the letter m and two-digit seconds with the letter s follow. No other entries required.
3h08m03s
